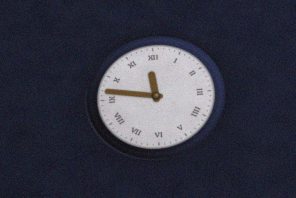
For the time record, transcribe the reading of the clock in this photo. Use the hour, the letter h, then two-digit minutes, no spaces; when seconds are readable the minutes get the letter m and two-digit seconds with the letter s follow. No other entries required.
11h47
